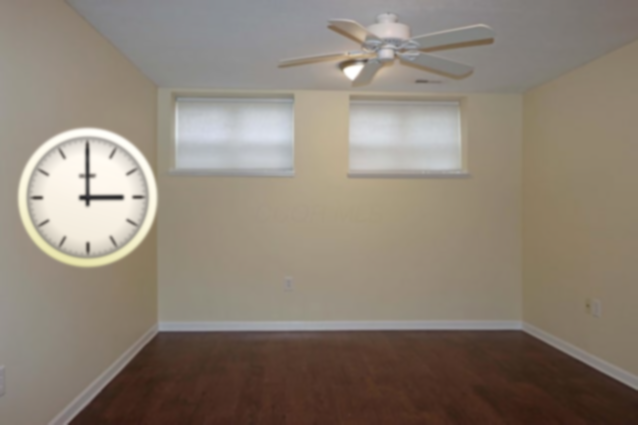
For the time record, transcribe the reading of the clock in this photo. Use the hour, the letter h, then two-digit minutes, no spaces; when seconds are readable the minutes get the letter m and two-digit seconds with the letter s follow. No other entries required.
3h00
